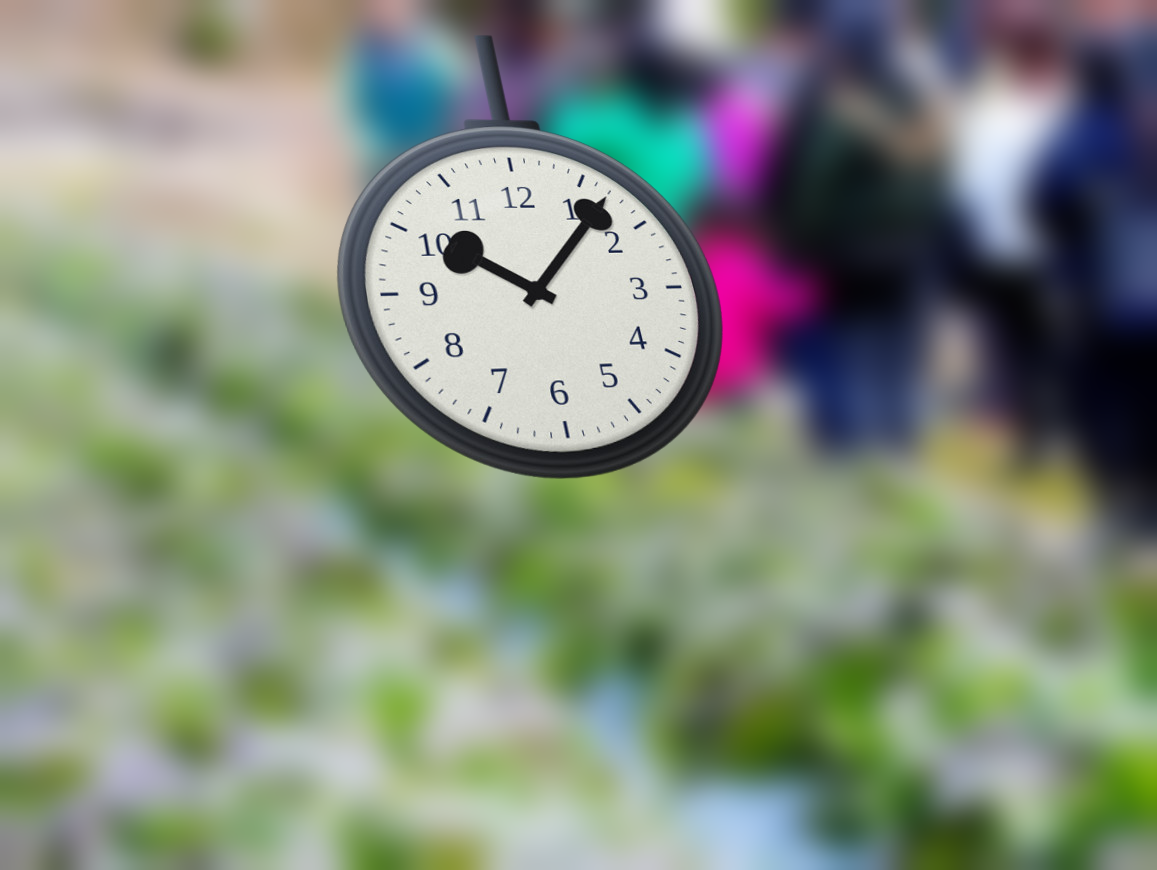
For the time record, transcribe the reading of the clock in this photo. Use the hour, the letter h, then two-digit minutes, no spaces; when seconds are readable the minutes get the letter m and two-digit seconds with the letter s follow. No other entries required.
10h07
